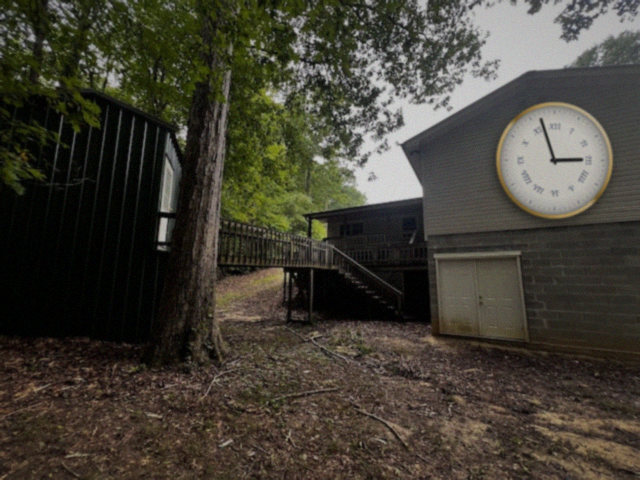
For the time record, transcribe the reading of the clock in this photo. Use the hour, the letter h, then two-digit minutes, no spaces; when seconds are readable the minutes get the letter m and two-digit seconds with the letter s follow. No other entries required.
2h57
